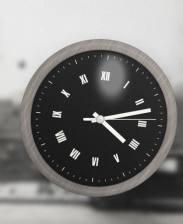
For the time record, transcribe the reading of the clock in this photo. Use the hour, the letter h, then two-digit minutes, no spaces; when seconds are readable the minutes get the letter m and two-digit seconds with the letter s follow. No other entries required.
4h12m14s
